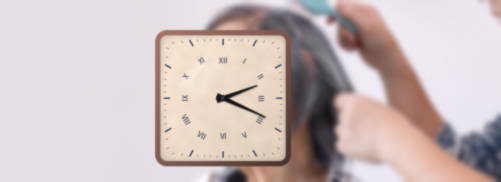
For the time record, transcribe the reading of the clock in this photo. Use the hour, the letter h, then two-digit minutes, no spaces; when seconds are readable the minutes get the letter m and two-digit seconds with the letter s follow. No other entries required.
2h19
